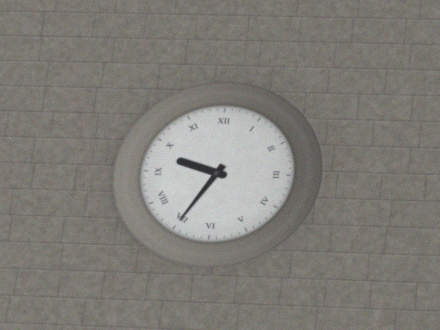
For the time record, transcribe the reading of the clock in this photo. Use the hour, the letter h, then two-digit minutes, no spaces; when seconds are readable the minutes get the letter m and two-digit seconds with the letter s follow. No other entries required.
9h35
